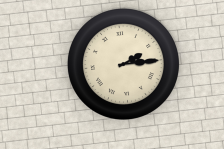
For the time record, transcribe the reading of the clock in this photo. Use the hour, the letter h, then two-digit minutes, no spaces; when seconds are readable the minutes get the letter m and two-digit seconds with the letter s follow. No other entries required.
2h15
